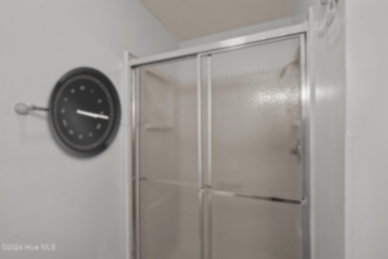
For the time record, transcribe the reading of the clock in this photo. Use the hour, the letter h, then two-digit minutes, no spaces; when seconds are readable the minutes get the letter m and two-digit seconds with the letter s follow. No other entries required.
3h16
